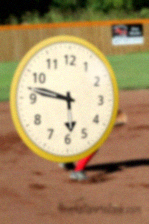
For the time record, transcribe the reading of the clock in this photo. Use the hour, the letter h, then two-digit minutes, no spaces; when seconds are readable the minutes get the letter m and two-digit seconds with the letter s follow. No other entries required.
5h47
